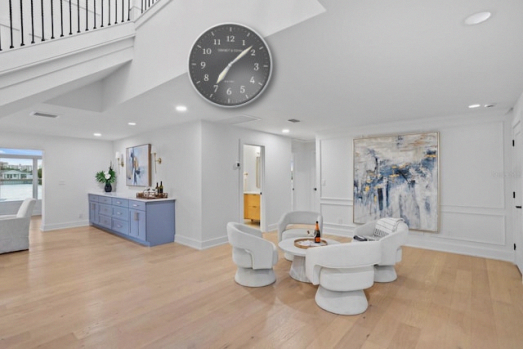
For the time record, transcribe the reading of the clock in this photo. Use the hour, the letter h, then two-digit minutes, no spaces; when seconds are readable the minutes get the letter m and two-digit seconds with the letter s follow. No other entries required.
7h08
